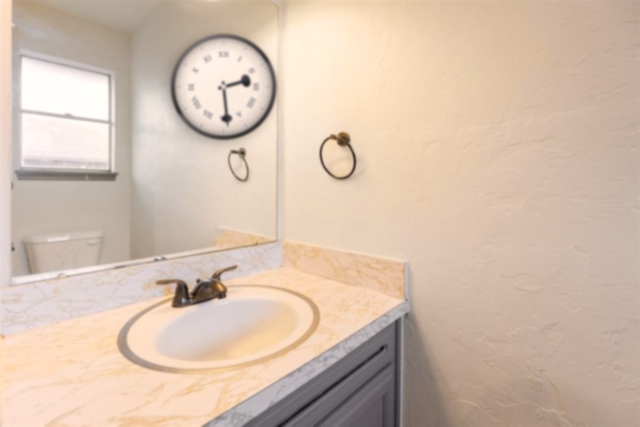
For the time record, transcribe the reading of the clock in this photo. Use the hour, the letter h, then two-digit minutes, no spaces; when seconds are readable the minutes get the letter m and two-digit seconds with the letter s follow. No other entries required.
2h29
